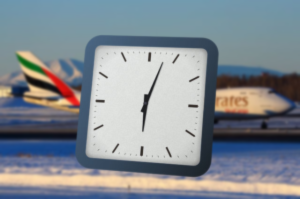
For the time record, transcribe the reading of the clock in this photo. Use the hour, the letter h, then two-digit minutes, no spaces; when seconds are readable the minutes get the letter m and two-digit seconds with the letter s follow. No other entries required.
6h03
